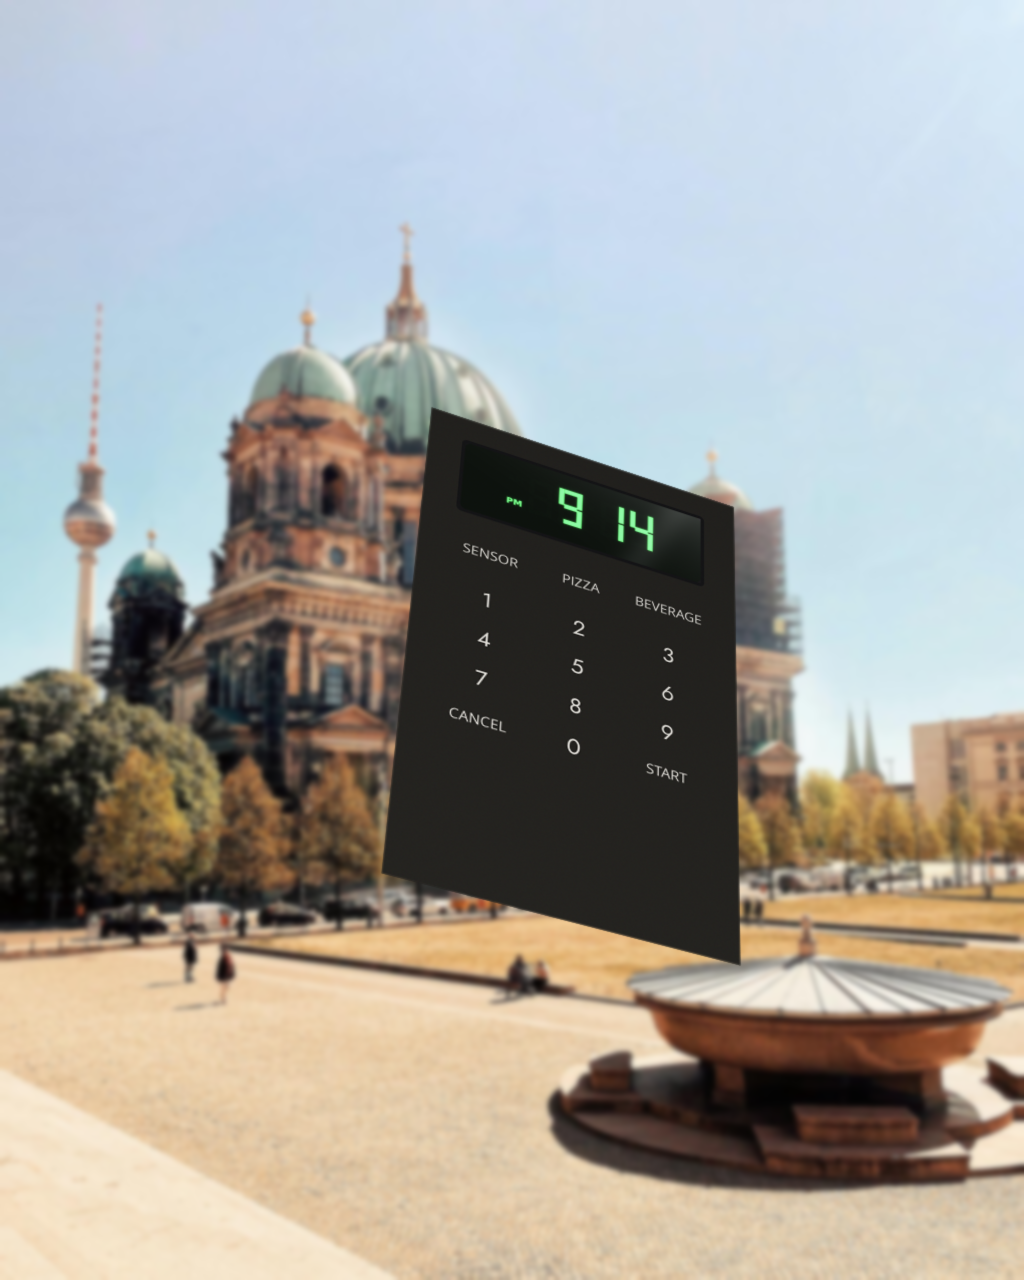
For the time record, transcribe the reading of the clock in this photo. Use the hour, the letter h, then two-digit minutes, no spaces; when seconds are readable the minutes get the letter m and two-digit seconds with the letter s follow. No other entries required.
9h14
